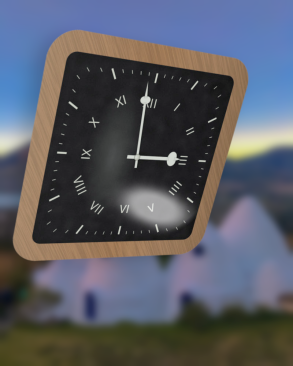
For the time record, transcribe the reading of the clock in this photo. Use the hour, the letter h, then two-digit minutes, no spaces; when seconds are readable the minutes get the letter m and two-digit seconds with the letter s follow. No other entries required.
2h59
